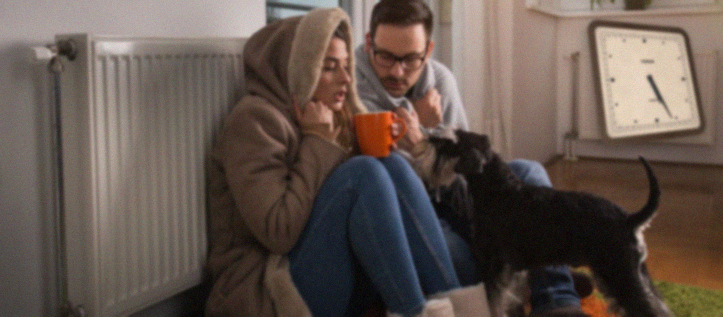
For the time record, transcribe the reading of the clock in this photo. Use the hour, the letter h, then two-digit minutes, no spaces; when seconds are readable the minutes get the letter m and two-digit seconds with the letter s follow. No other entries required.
5h26
